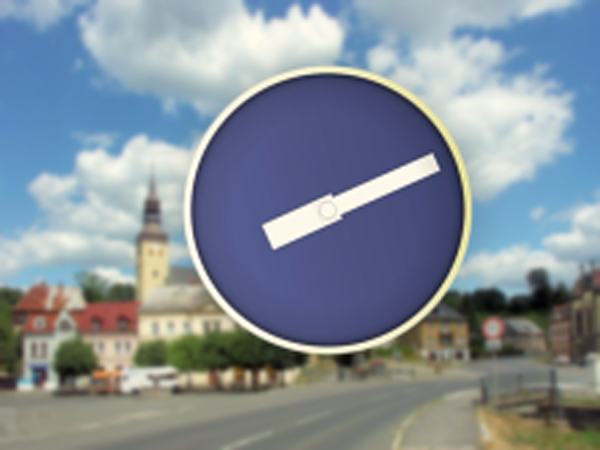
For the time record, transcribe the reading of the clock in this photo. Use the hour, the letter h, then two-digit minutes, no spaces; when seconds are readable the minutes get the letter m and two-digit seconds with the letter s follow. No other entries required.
8h11
